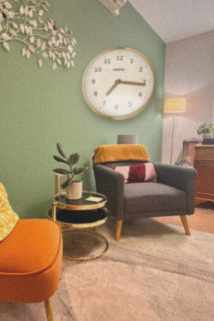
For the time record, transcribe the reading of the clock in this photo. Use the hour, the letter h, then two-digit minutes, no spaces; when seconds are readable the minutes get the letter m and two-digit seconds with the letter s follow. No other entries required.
7h16
